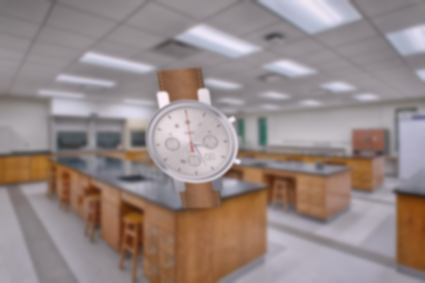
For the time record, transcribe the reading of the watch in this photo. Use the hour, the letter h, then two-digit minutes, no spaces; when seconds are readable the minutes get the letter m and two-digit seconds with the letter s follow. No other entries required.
3h26
